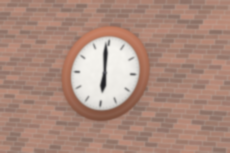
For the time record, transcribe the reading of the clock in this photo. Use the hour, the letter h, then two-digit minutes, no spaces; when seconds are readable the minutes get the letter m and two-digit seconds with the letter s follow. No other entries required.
5h59
